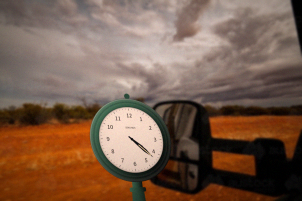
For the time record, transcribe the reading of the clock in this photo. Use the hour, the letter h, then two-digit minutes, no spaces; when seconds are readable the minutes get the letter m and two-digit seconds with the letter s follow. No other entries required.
4h22
